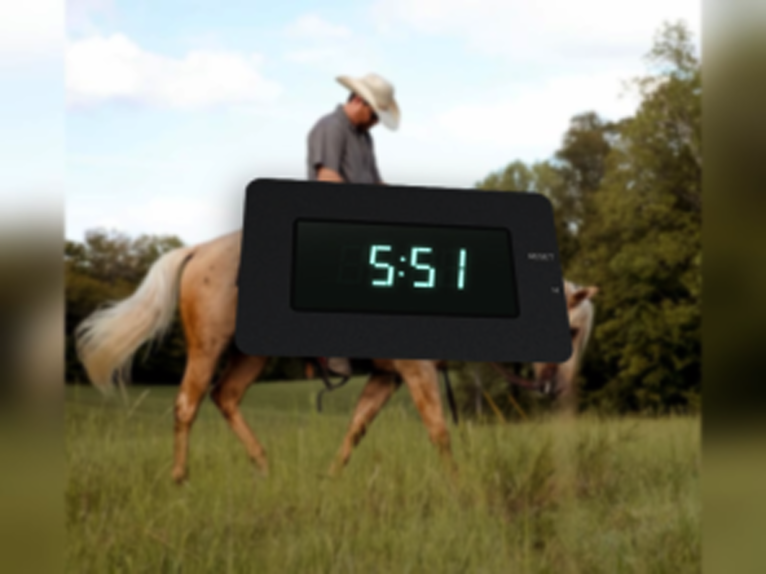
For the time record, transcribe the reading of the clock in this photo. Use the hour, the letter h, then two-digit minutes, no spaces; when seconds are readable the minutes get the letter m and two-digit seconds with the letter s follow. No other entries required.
5h51
